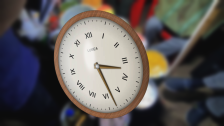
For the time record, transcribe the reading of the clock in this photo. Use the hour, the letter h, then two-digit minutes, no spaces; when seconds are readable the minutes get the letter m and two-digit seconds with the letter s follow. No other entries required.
3h28
